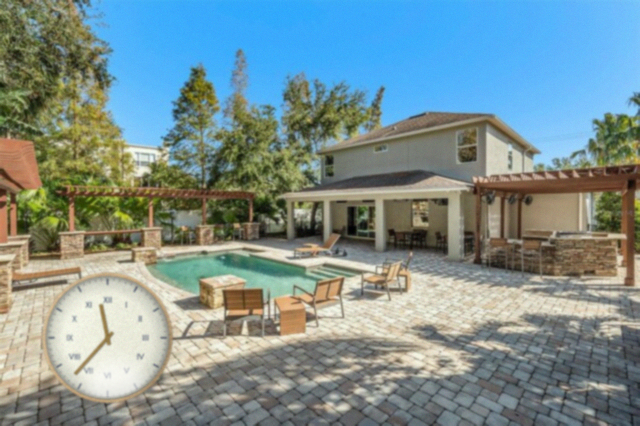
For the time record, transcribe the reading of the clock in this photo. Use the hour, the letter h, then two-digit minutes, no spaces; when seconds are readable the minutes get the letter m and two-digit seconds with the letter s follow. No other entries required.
11h37
